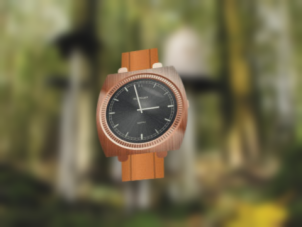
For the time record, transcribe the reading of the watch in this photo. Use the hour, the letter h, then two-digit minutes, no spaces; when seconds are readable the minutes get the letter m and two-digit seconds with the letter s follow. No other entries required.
2h58
